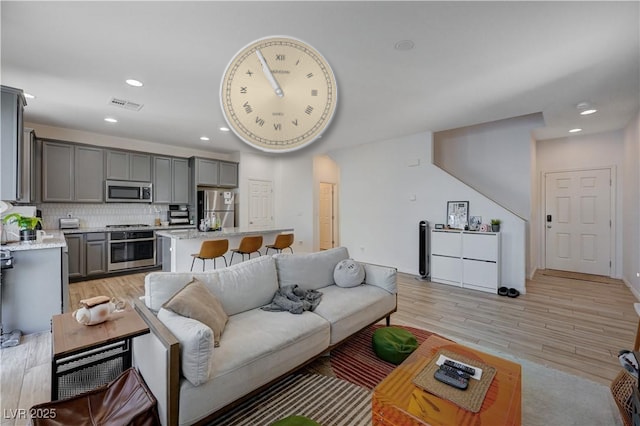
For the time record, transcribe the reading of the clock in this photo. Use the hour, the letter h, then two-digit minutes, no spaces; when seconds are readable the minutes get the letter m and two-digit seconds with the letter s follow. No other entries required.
10h55
